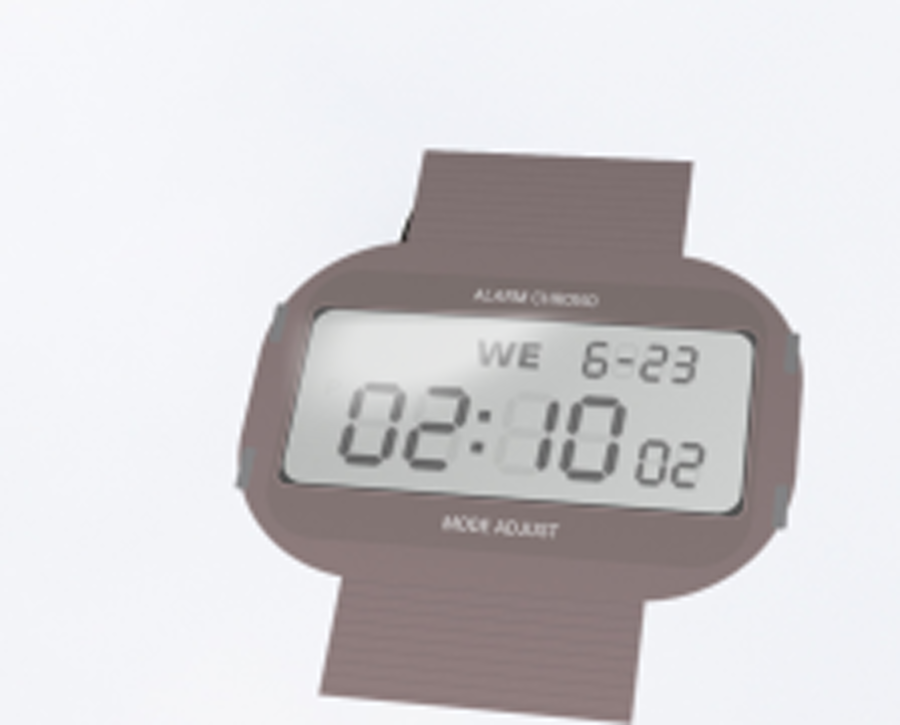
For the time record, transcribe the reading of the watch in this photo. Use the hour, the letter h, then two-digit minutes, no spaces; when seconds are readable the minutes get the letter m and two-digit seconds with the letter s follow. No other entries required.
2h10m02s
